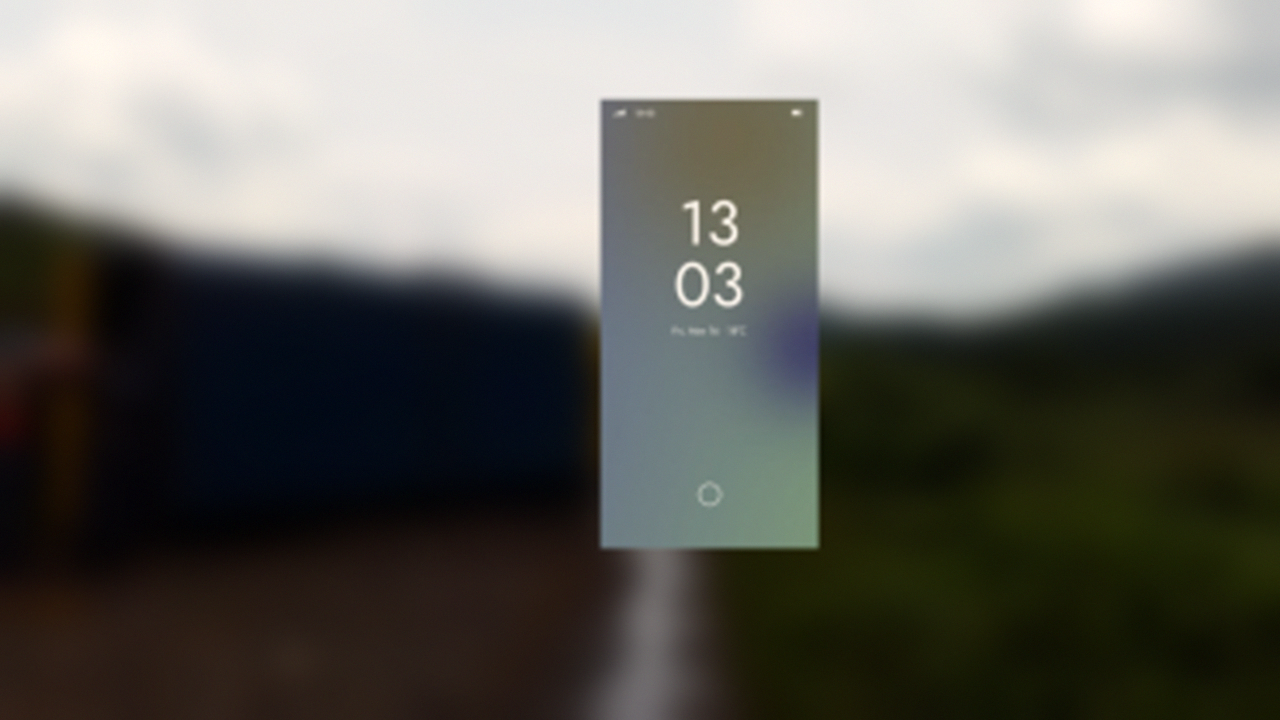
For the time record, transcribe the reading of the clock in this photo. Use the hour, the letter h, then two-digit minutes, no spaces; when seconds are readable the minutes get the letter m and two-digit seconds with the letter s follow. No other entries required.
13h03
